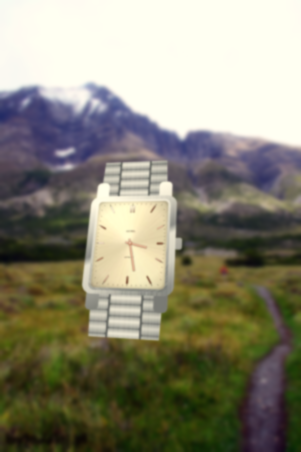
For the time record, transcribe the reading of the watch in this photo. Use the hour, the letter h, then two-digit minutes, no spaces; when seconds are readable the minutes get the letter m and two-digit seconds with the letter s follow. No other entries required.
3h28
